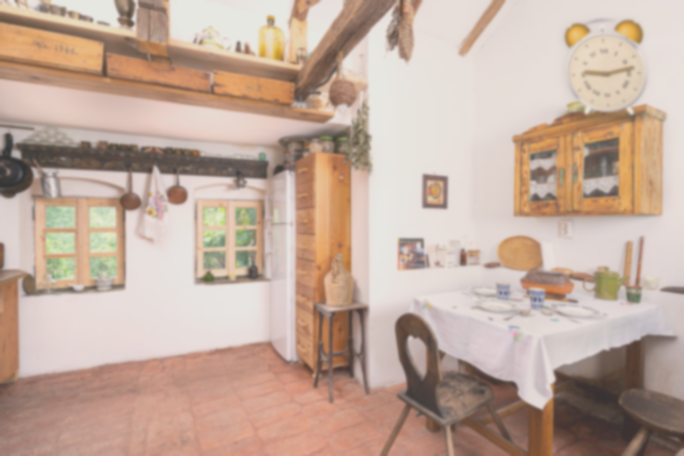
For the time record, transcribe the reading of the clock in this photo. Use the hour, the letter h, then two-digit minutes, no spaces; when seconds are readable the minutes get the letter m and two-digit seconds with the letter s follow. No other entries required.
9h13
